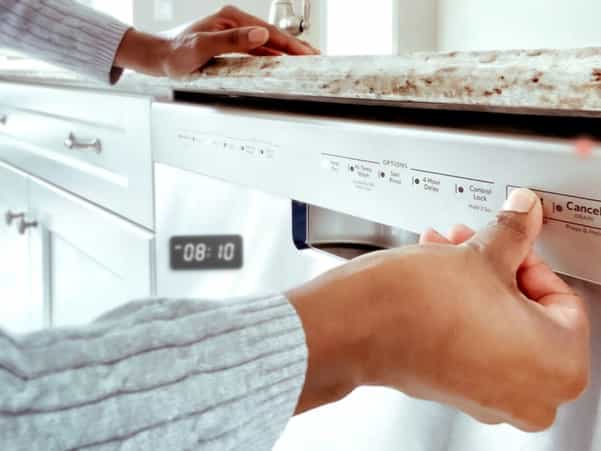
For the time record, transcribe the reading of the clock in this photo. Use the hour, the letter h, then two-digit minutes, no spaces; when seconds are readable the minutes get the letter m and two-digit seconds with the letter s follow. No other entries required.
8h10
